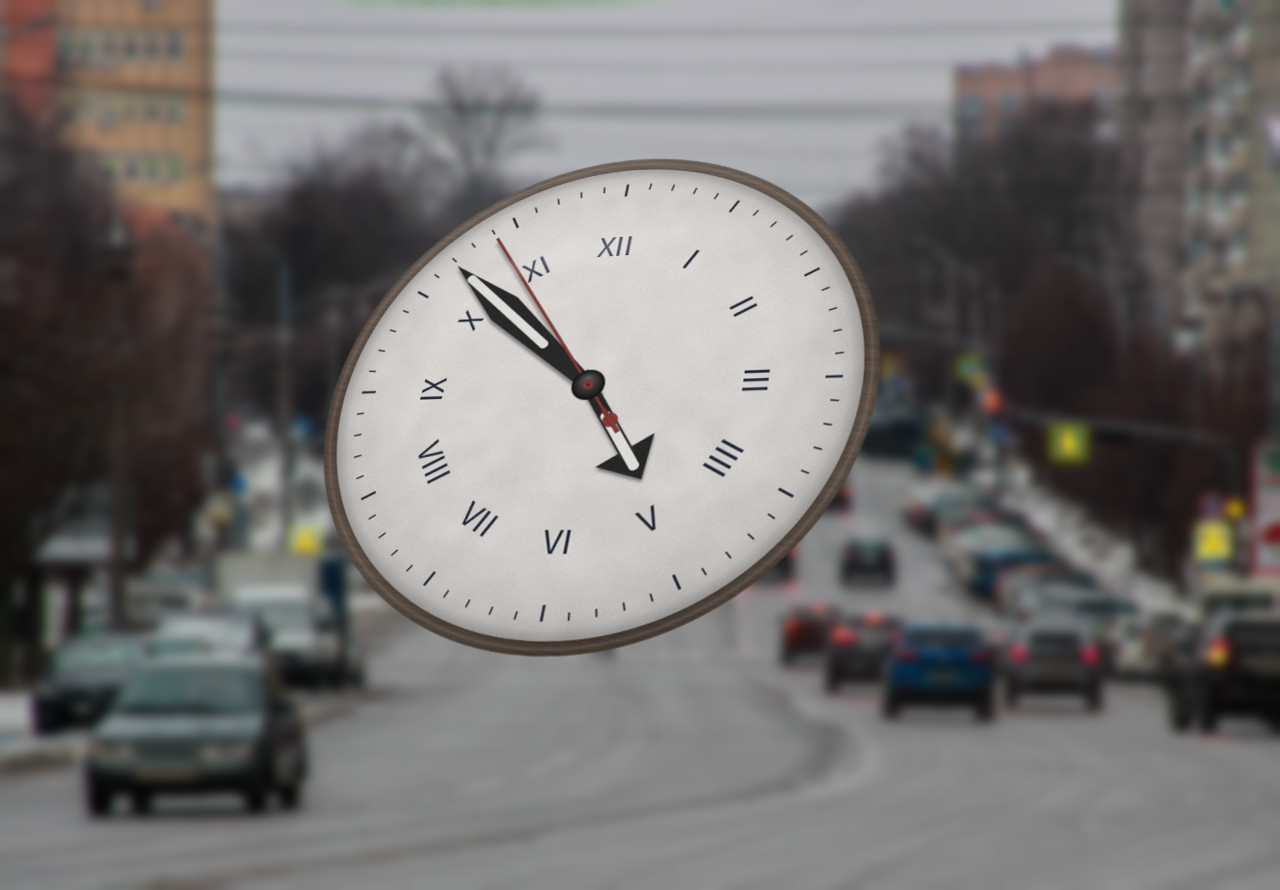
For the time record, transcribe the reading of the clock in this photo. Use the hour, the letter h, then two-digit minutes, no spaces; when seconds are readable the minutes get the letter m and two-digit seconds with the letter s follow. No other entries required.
4h51m54s
